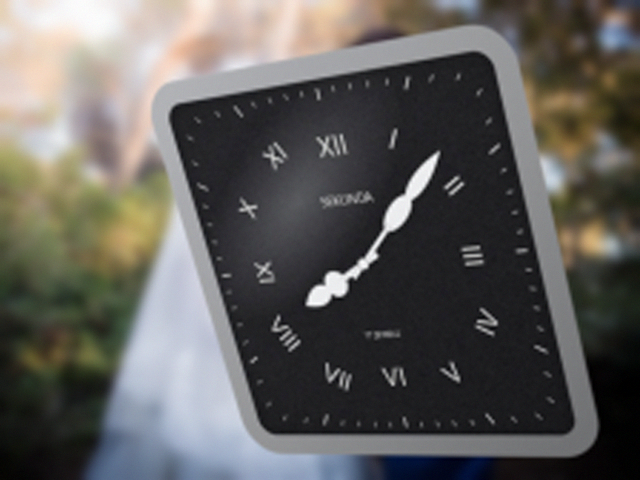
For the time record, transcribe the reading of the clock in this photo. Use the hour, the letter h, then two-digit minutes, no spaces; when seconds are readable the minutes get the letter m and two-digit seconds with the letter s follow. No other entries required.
8h08
